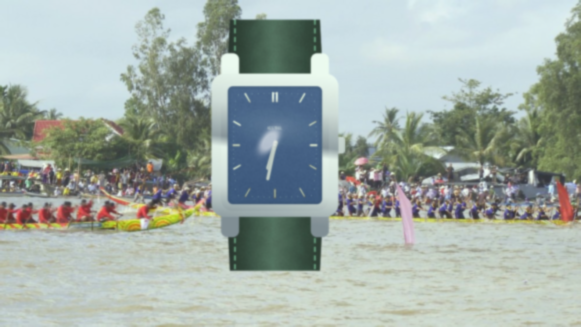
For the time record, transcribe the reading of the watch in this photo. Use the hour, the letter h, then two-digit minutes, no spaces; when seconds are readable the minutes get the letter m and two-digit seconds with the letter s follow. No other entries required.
6h32
